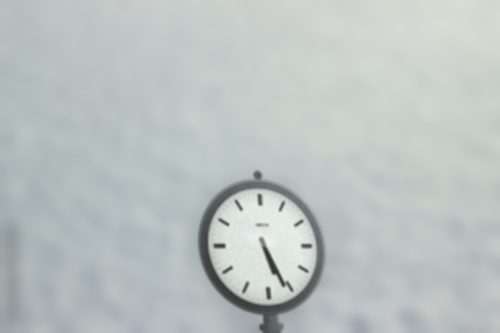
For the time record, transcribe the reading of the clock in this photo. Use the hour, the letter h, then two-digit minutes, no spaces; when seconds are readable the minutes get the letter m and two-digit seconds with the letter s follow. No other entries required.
5h26
